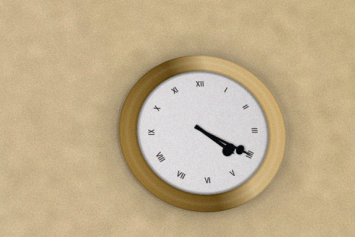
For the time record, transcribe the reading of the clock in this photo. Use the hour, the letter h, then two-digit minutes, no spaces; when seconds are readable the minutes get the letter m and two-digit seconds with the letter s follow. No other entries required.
4h20
